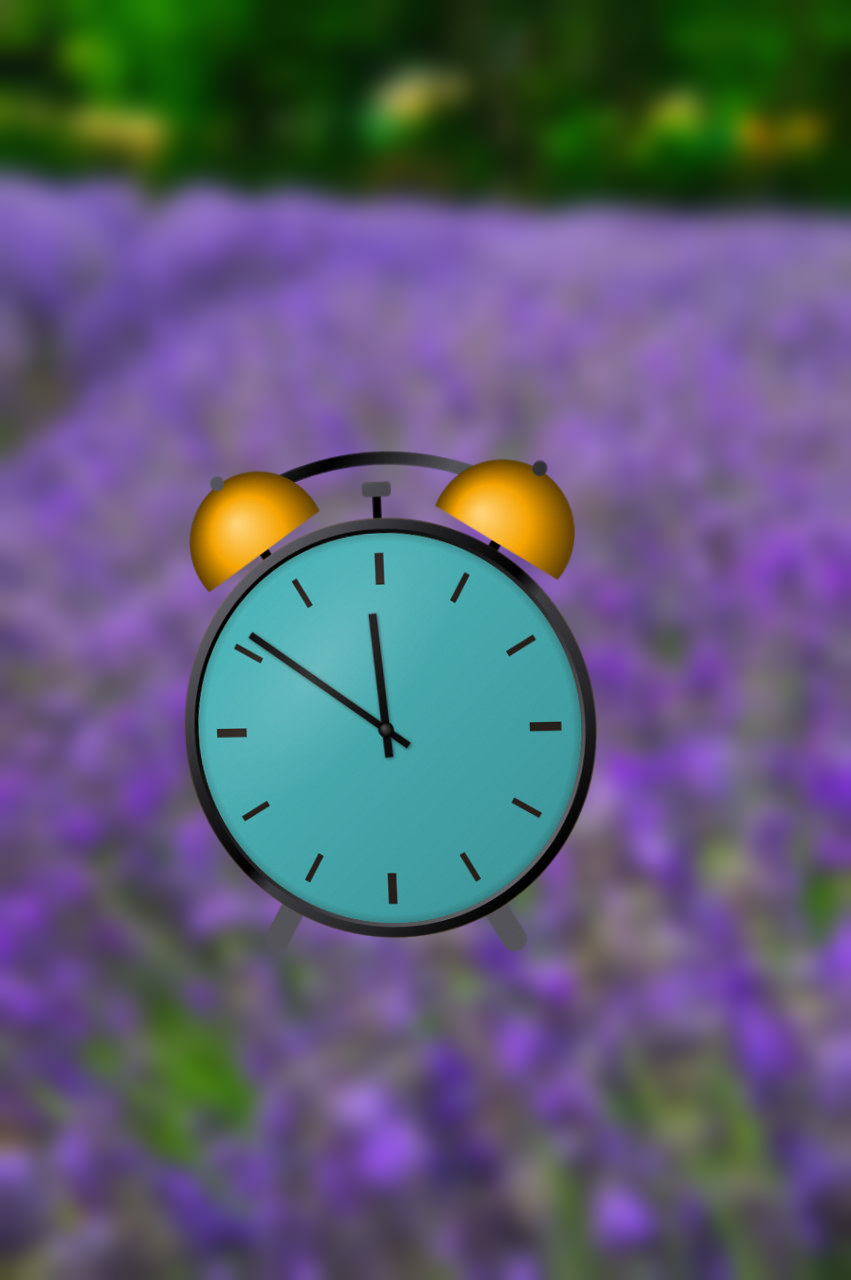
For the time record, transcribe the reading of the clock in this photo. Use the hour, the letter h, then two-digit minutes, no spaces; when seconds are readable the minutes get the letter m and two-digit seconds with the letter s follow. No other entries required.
11h51
